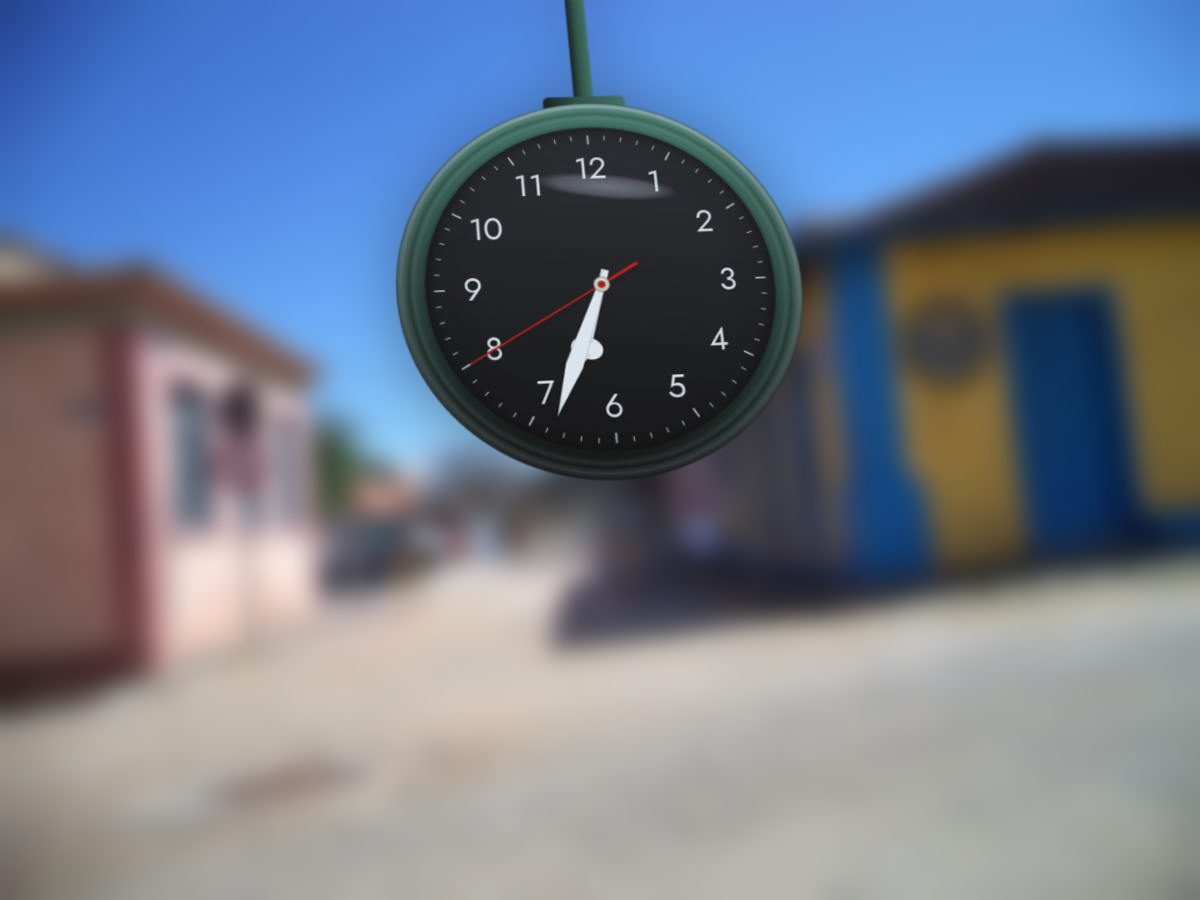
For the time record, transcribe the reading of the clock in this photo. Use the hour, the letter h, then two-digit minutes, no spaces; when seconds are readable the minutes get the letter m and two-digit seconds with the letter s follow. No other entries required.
6h33m40s
